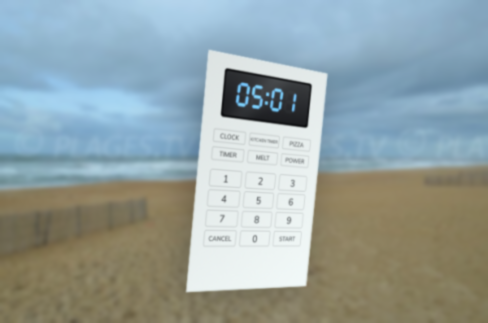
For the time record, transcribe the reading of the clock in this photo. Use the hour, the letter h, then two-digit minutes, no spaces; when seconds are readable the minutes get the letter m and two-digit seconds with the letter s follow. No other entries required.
5h01
